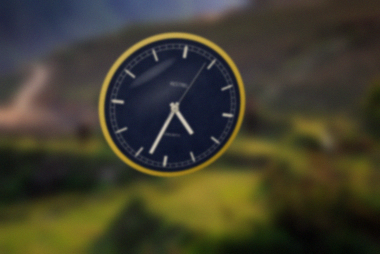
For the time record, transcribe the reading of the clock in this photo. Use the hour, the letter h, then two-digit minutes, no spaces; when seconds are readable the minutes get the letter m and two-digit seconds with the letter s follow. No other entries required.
4h33m04s
